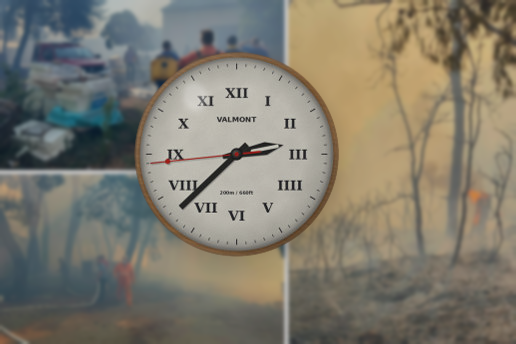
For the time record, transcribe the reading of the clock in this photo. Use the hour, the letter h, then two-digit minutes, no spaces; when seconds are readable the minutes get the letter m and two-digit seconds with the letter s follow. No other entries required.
2h37m44s
